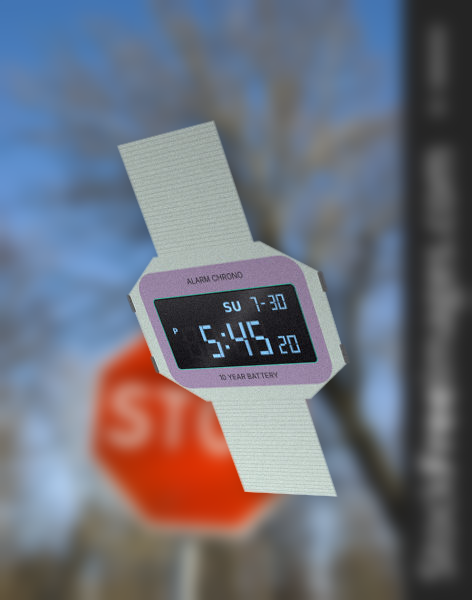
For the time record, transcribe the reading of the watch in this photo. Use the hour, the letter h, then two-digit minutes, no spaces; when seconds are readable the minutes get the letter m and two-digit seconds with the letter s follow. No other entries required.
5h45m20s
